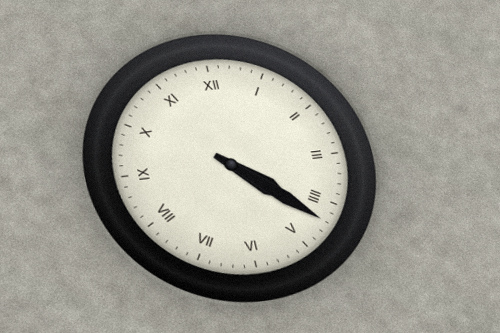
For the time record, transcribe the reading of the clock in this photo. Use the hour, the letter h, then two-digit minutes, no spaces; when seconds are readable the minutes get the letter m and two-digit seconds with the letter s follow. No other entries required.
4h22
